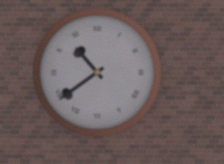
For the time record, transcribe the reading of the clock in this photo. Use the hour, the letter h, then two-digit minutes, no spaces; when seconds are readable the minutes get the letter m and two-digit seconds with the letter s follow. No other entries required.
10h39
